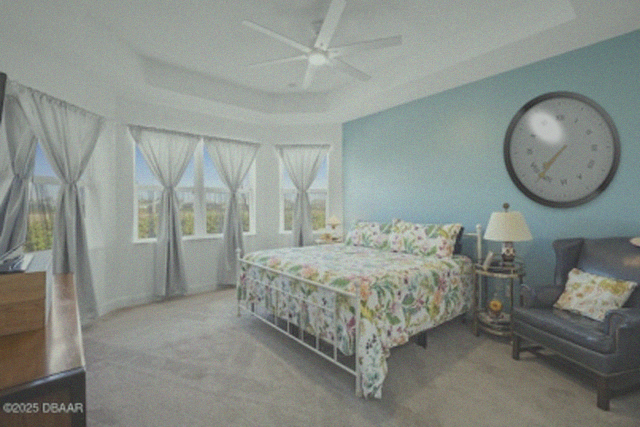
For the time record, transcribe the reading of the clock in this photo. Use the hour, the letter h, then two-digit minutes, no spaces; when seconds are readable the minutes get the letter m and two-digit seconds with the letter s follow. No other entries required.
7h37
